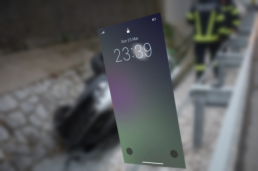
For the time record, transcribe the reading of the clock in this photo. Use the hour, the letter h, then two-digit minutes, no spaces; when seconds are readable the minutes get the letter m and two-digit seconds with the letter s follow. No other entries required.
23h39
